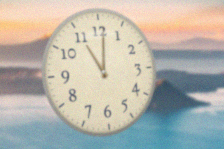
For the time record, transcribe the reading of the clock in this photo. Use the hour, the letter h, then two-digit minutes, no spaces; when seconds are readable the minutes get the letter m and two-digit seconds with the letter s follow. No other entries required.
11h01
